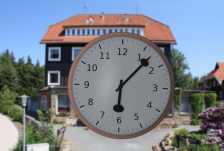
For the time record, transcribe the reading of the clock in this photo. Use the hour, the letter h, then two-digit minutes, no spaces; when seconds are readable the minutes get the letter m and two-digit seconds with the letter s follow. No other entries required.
6h07
